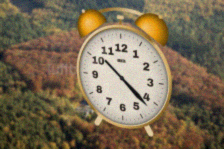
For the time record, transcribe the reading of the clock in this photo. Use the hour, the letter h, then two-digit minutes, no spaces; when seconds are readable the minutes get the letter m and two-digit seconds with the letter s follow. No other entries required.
10h22
